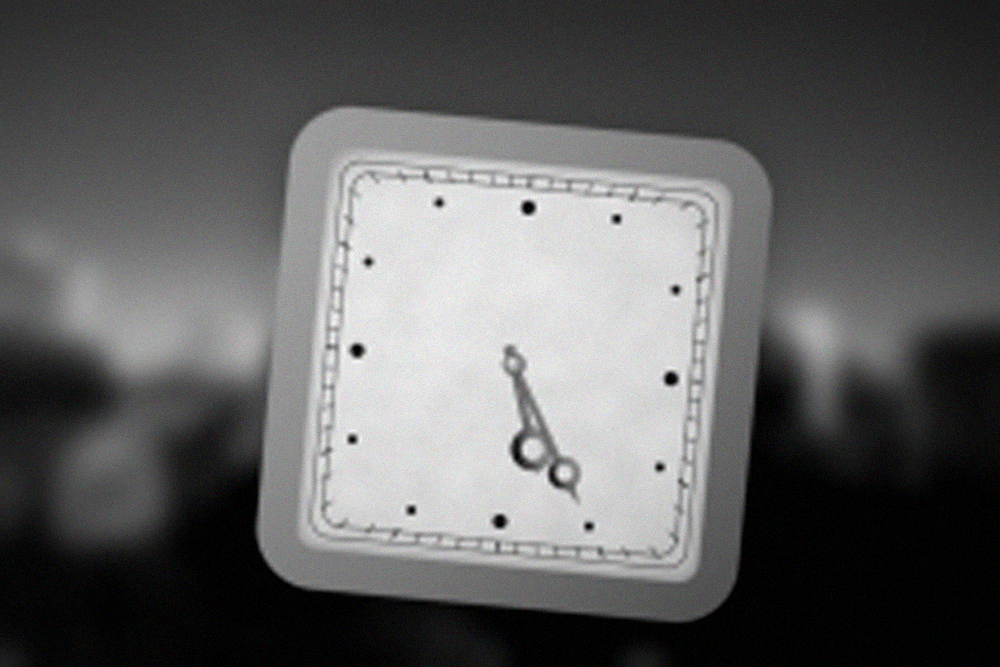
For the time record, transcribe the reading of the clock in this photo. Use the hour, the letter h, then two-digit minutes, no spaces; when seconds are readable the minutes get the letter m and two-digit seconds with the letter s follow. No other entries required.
5h25
